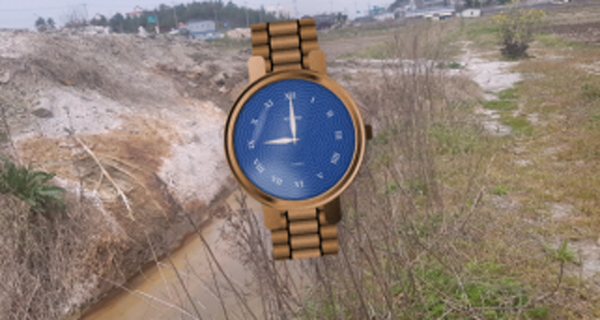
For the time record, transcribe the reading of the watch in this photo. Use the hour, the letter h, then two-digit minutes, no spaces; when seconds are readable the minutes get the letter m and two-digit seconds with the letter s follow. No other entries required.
9h00
